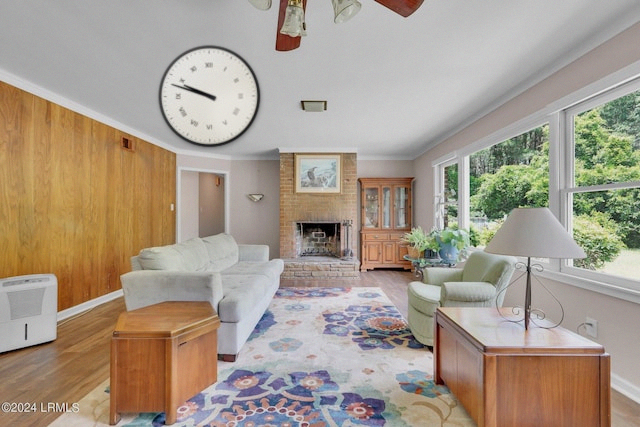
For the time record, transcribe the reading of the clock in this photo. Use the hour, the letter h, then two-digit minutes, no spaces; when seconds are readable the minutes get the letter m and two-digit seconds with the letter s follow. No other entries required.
9h48
